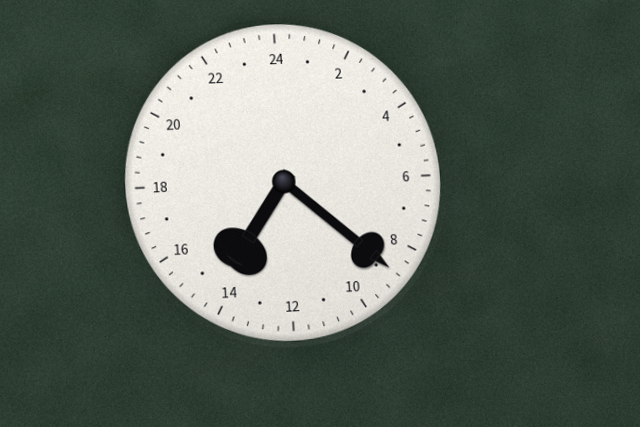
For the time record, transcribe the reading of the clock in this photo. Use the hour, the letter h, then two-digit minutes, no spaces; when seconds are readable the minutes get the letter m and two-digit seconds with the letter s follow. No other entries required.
14h22
